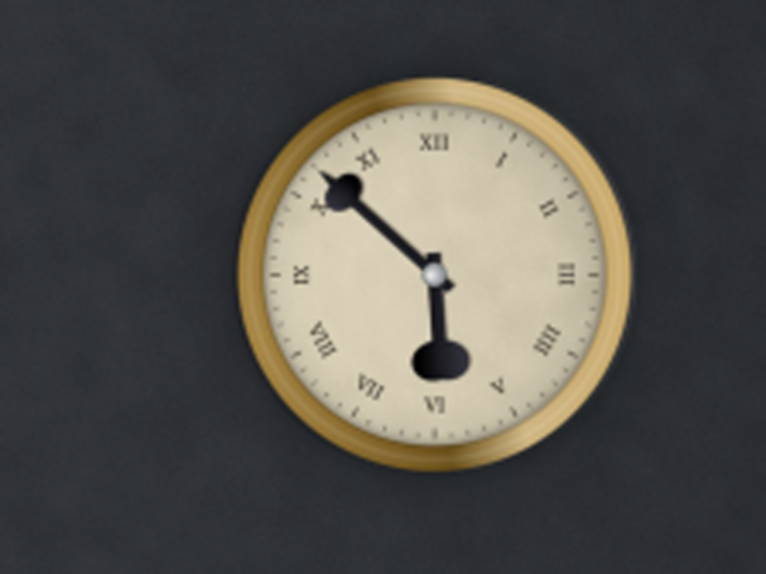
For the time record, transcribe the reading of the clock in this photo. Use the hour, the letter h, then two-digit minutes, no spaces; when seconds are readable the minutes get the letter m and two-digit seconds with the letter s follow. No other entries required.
5h52
